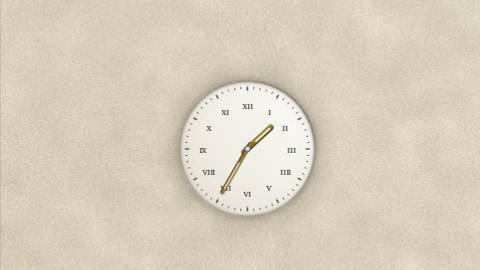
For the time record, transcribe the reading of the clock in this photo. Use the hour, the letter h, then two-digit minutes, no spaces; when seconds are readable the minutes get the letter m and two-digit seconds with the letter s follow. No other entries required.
1h35
